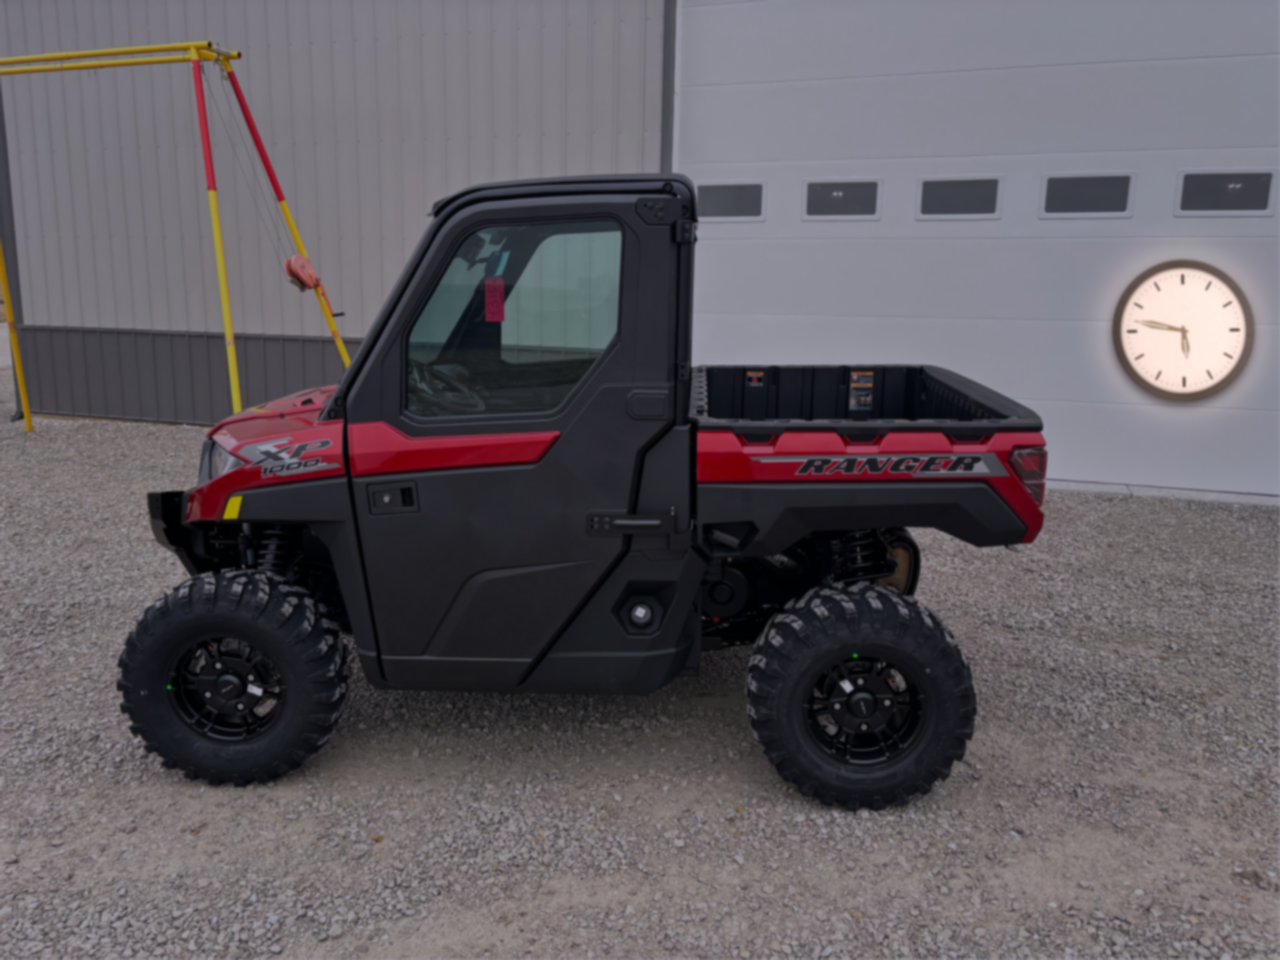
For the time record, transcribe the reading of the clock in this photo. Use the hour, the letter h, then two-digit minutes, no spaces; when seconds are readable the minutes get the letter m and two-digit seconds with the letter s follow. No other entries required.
5h47
